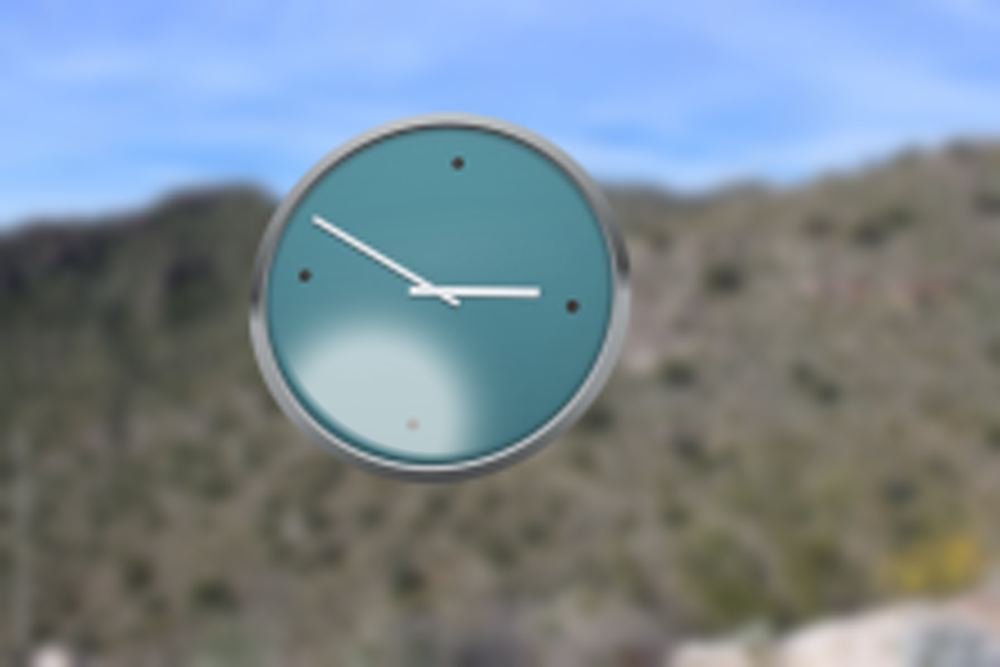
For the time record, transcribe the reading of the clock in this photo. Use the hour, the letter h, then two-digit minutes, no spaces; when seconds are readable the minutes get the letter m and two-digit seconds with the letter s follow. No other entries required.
2h49
